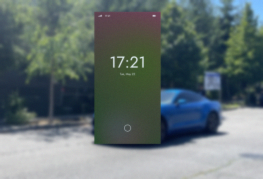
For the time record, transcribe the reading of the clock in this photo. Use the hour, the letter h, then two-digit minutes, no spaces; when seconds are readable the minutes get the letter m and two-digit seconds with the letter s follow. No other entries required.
17h21
